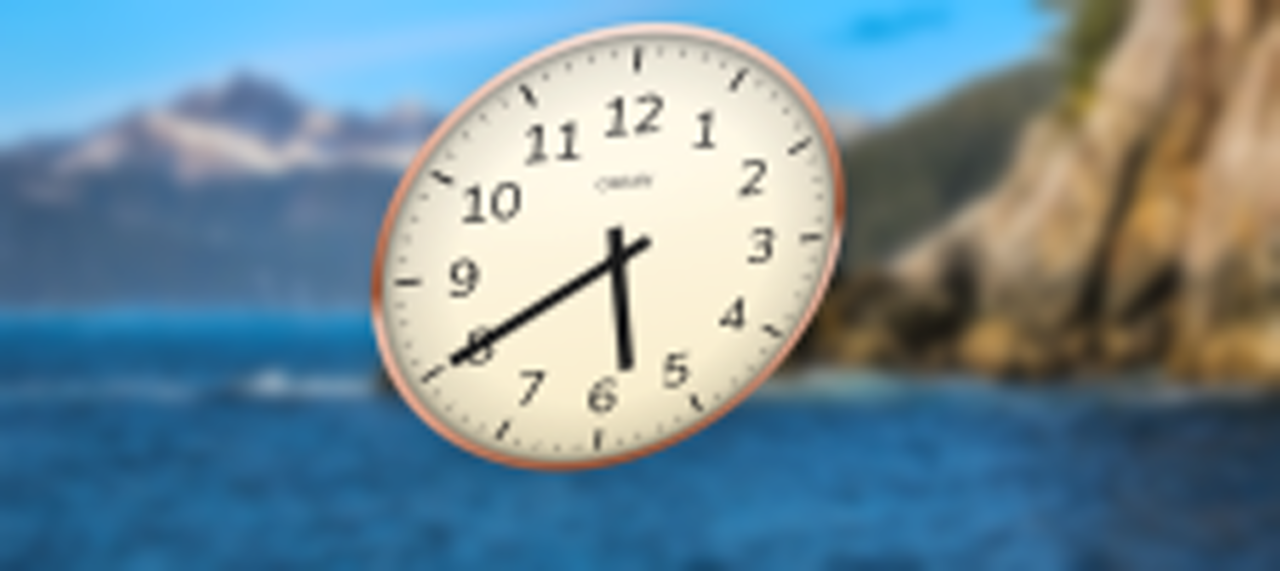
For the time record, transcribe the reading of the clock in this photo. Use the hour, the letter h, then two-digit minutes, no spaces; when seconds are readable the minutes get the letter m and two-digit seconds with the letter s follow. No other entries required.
5h40
